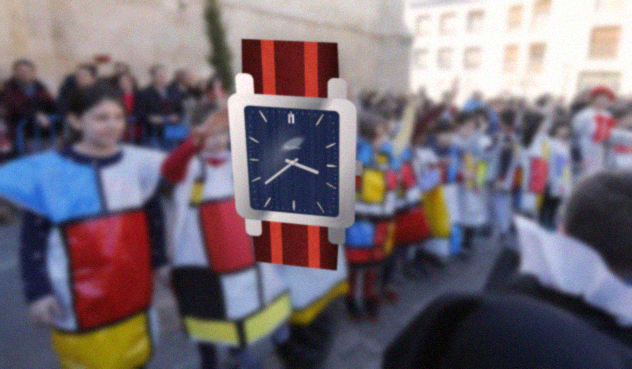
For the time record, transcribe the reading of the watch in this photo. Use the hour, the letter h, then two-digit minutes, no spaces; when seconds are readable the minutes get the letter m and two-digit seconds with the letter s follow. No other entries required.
3h38
